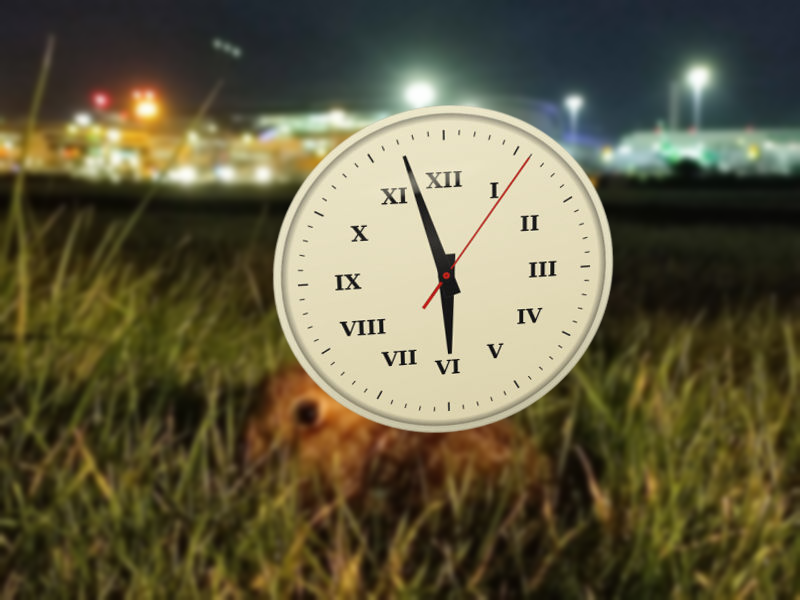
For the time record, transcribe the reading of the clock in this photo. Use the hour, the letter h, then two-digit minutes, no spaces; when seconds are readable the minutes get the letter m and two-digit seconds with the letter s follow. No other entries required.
5h57m06s
